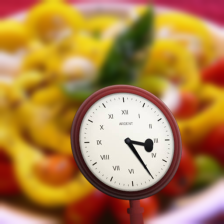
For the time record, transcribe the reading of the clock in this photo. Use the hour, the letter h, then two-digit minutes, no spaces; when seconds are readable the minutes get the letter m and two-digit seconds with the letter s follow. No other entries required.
3h25
